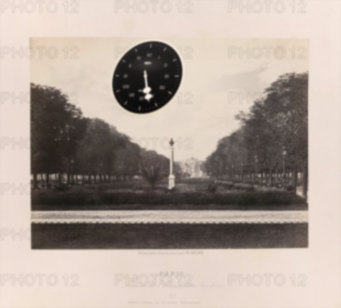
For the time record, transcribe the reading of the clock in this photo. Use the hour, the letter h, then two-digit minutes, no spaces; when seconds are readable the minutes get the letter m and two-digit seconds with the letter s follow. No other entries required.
5h27
